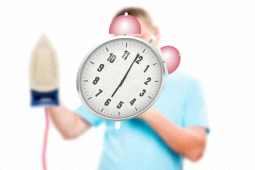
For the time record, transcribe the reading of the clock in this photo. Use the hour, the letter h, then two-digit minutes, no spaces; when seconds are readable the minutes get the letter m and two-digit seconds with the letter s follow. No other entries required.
5h59
